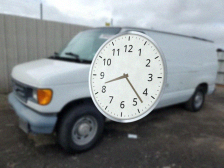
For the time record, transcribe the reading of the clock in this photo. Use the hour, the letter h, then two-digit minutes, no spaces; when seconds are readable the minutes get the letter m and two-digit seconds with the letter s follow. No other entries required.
8h23
